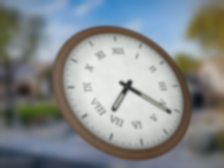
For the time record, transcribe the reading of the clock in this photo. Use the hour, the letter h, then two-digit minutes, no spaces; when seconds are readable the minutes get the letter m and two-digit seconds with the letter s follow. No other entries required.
7h21
